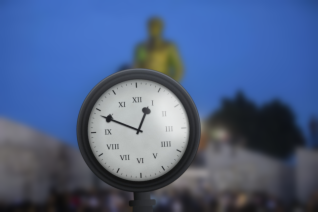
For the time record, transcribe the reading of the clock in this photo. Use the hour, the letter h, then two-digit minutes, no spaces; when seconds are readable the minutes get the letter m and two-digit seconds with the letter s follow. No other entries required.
12h49
